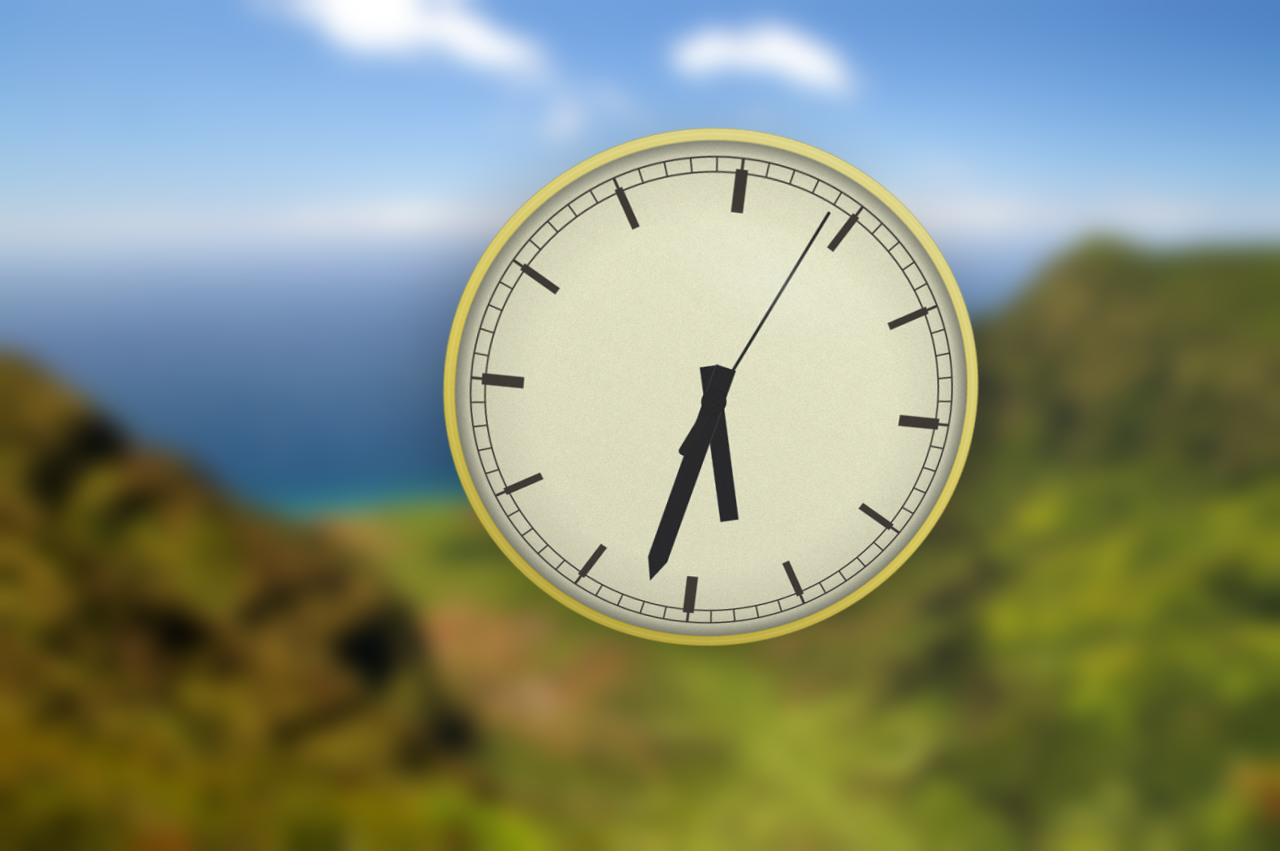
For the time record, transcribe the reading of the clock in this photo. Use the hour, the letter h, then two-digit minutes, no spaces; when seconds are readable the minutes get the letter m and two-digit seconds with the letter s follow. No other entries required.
5h32m04s
